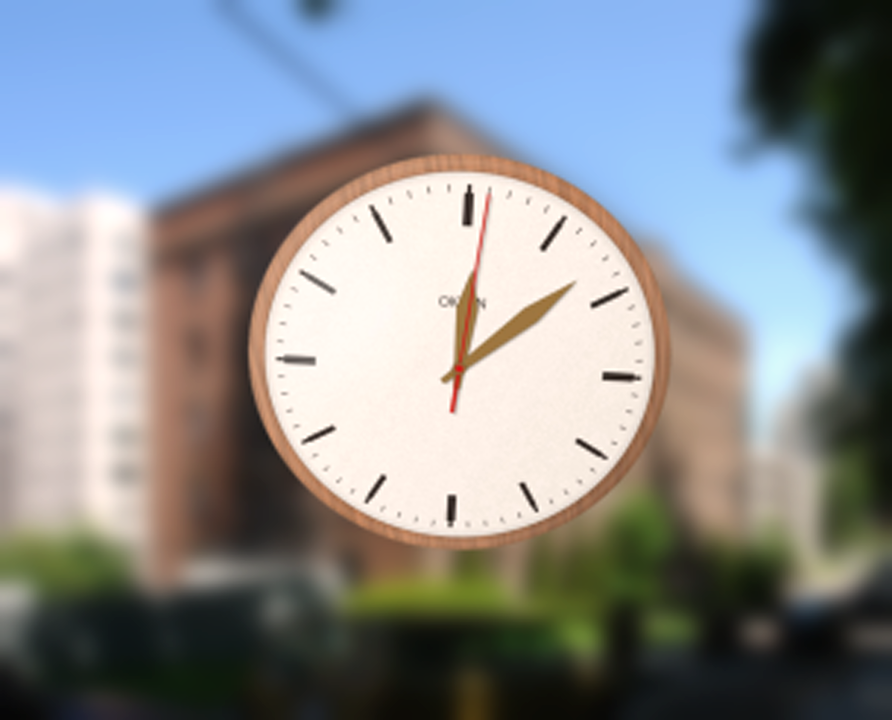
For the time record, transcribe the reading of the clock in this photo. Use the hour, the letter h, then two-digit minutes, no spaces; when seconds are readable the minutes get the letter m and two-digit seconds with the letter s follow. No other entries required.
12h08m01s
